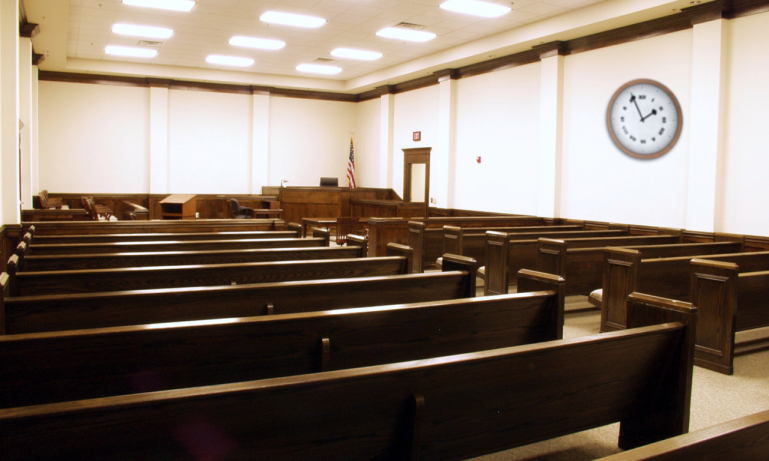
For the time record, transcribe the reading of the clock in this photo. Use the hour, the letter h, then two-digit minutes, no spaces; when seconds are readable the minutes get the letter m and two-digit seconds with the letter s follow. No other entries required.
1h56
